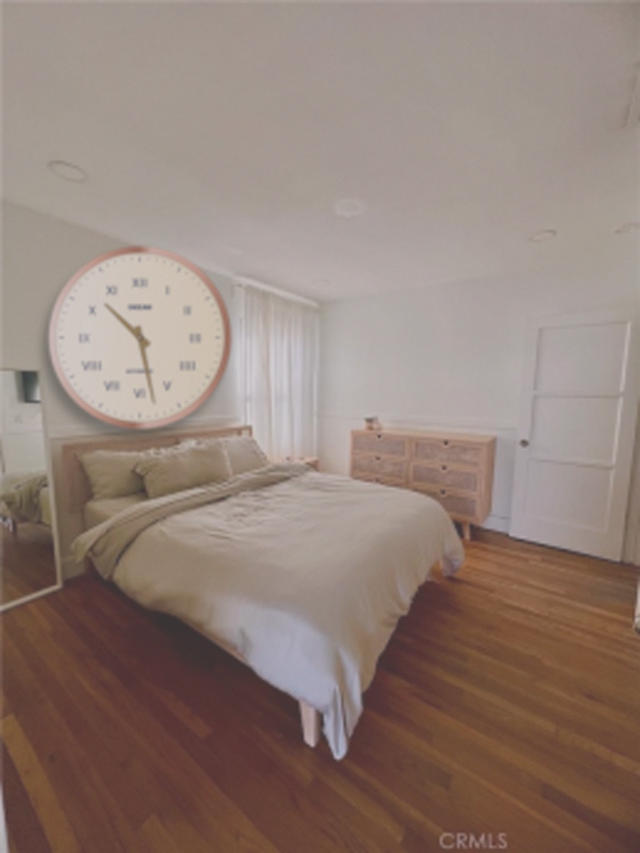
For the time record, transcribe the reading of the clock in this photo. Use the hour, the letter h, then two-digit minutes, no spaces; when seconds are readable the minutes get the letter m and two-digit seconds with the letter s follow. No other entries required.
10h28
